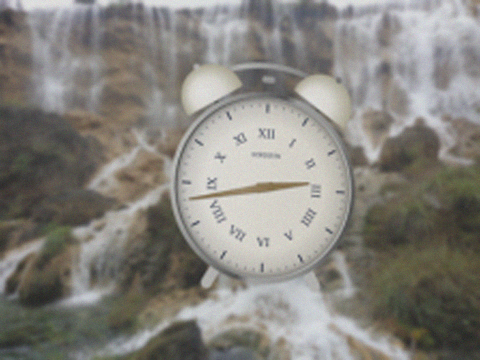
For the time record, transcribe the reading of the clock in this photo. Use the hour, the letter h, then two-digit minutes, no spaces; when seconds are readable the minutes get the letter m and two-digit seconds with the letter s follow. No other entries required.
2h43
